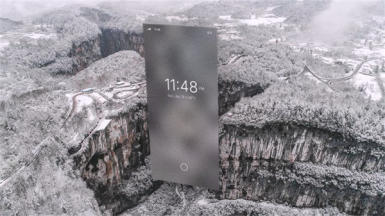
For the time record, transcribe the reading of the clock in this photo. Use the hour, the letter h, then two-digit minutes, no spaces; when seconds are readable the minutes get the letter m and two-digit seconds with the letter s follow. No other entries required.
11h48
